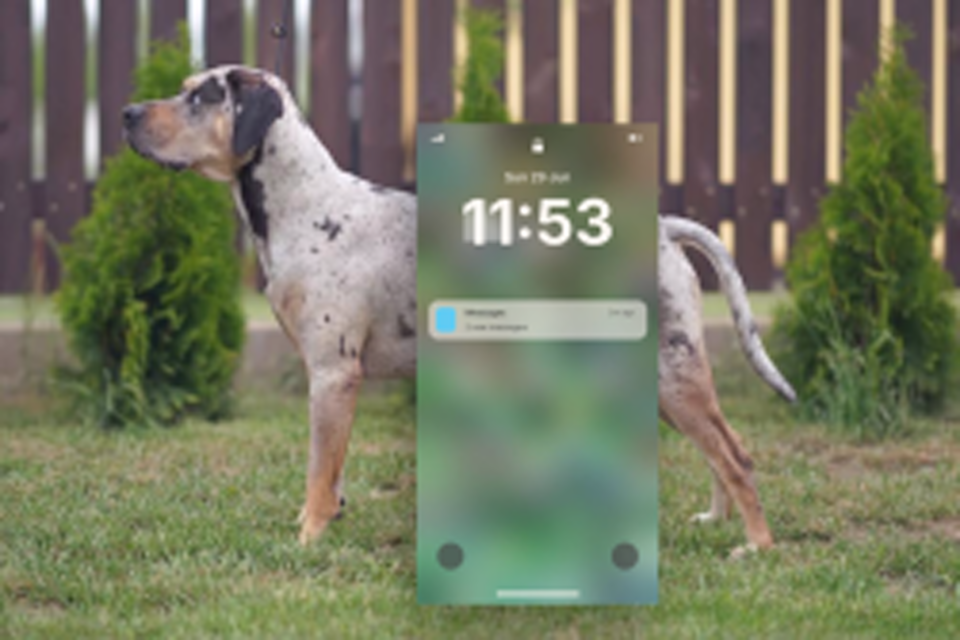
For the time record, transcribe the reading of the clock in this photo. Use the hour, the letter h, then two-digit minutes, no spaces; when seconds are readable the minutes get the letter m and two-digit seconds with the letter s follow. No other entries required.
11h53
